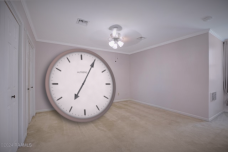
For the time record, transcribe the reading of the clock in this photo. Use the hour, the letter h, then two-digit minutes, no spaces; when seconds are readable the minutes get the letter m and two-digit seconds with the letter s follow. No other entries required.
7h05
